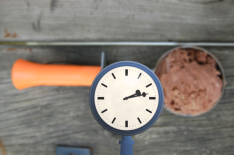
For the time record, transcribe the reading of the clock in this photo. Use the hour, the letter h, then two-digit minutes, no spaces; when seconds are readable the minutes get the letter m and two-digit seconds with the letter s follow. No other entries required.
2h13
